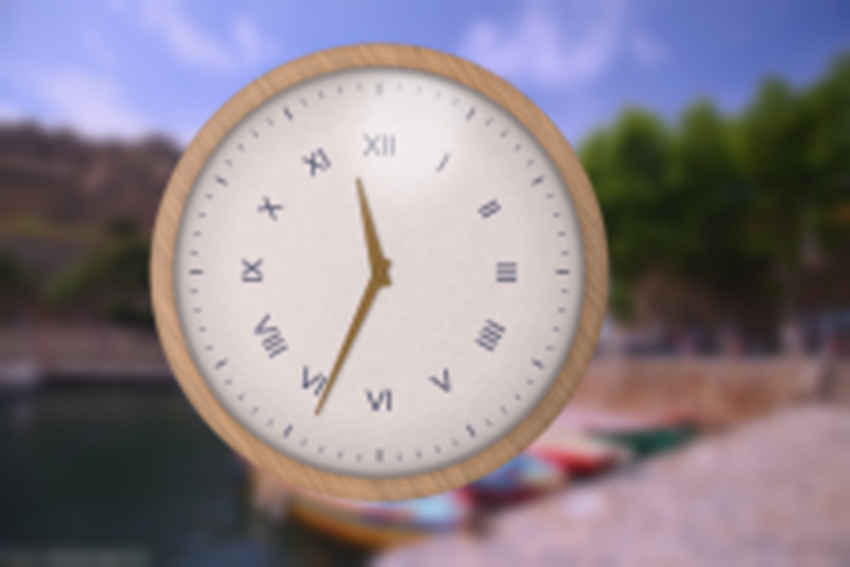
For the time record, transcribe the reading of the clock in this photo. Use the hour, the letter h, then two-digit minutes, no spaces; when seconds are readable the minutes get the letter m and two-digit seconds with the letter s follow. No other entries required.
11h34
